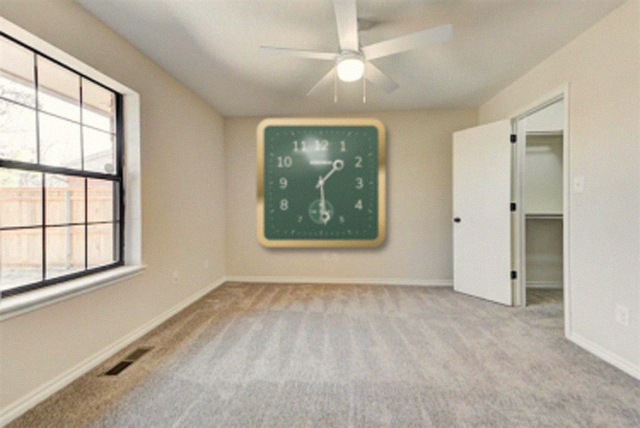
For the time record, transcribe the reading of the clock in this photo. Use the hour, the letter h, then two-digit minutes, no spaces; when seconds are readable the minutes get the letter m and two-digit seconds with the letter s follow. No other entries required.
1h29
